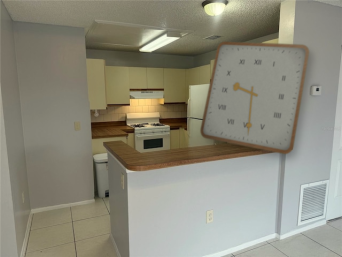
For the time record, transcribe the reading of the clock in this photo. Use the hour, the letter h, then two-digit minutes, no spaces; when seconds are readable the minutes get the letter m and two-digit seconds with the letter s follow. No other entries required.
9h29
